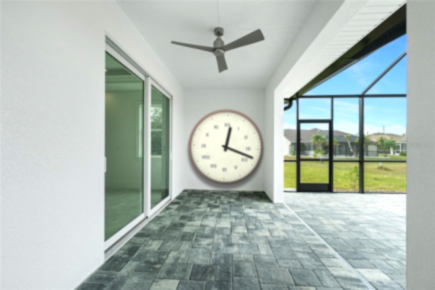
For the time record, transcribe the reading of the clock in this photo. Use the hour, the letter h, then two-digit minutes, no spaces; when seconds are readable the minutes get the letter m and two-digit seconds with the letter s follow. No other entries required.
12h18
